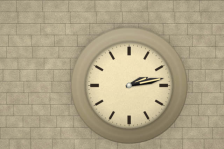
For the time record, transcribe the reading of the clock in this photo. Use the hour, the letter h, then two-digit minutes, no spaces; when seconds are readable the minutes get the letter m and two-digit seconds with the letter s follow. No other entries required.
2h13
